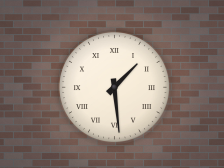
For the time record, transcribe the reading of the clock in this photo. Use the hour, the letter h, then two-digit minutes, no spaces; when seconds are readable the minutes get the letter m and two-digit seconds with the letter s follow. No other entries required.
1h29
